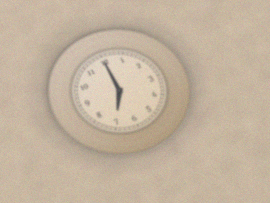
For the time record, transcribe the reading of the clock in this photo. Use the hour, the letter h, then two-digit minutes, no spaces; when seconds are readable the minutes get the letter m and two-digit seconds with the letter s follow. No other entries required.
7h00
